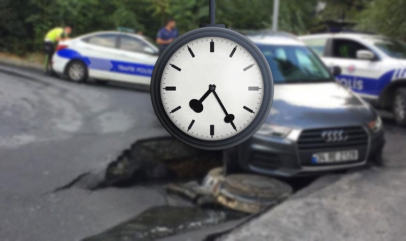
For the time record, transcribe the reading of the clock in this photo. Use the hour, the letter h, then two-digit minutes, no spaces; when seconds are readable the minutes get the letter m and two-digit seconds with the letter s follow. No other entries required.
7h25
